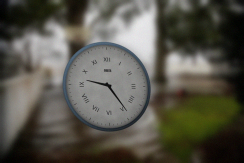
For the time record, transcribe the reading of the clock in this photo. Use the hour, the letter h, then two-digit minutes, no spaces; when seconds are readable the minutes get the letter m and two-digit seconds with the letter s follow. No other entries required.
9h24
